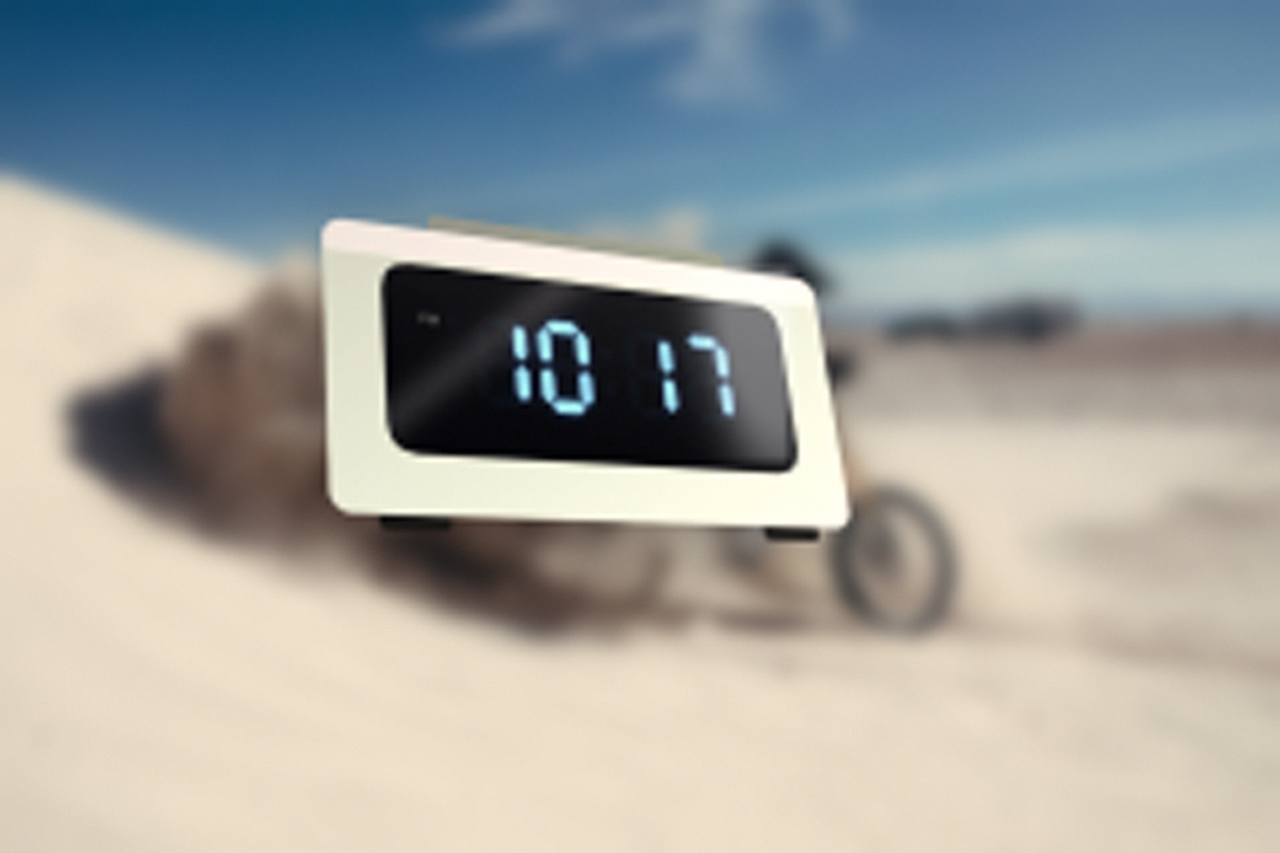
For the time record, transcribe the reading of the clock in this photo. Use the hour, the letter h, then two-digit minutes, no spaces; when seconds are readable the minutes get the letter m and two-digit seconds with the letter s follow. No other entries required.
10h17
